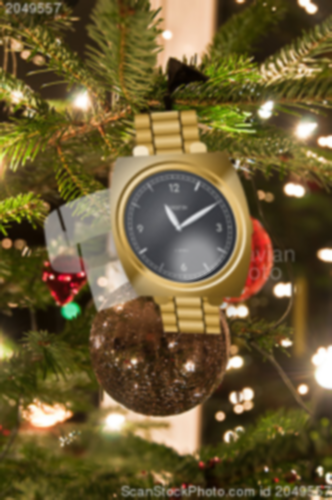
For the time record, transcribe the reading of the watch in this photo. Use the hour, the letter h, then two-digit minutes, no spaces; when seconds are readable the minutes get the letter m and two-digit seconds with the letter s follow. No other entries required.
11h10
